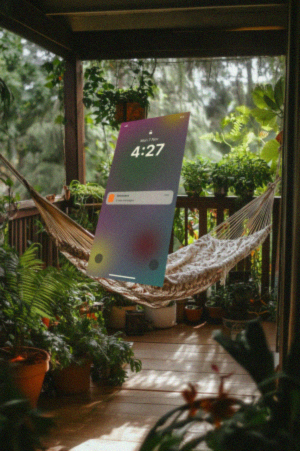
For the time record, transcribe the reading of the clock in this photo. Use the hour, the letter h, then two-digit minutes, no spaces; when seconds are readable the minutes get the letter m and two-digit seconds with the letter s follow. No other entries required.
4h27
